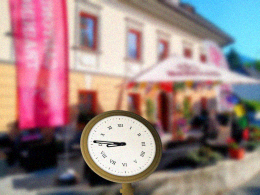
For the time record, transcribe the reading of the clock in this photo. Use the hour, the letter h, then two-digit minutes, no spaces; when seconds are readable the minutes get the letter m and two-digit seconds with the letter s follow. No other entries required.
8h46
